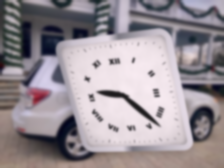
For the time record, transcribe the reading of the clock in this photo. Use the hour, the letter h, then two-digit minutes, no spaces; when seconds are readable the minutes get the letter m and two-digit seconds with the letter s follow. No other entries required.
9h23
